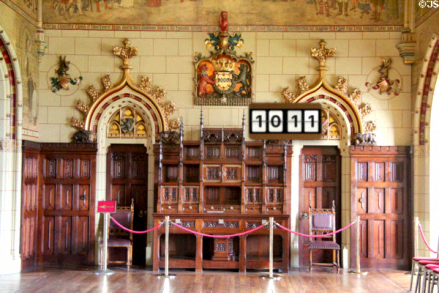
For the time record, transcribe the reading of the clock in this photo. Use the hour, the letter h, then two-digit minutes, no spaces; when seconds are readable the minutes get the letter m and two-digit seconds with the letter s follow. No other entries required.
10h11
